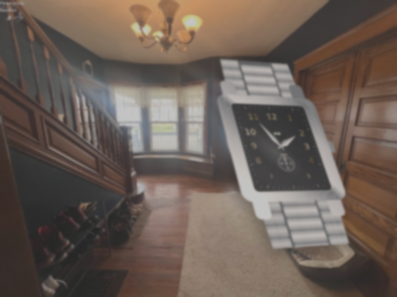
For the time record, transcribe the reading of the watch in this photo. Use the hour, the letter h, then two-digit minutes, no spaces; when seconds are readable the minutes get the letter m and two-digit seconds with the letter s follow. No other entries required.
1h55
